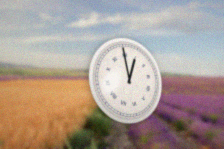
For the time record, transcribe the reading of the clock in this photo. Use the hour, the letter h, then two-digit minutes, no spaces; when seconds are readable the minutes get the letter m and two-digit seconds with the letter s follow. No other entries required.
1h00
